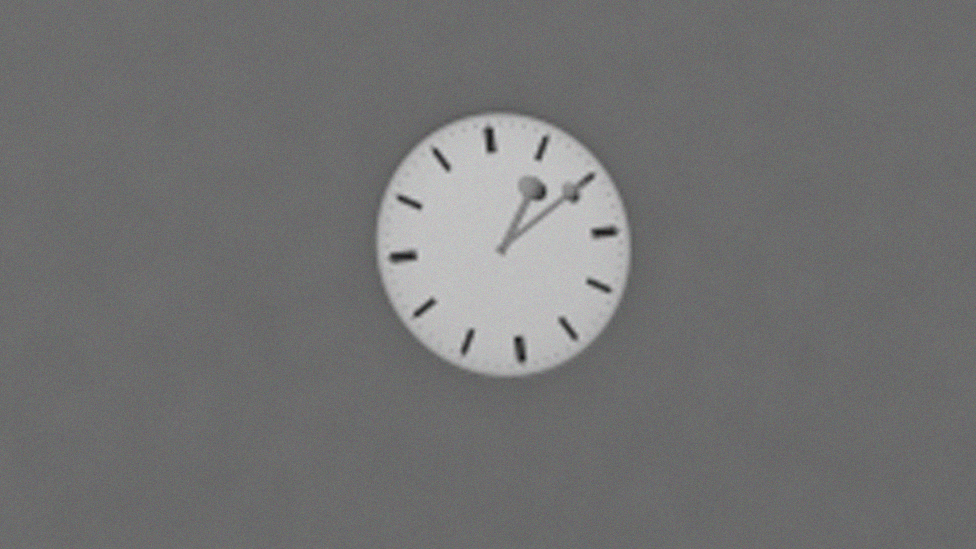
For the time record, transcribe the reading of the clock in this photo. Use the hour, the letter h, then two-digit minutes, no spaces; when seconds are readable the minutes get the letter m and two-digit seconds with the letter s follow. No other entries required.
1h10
